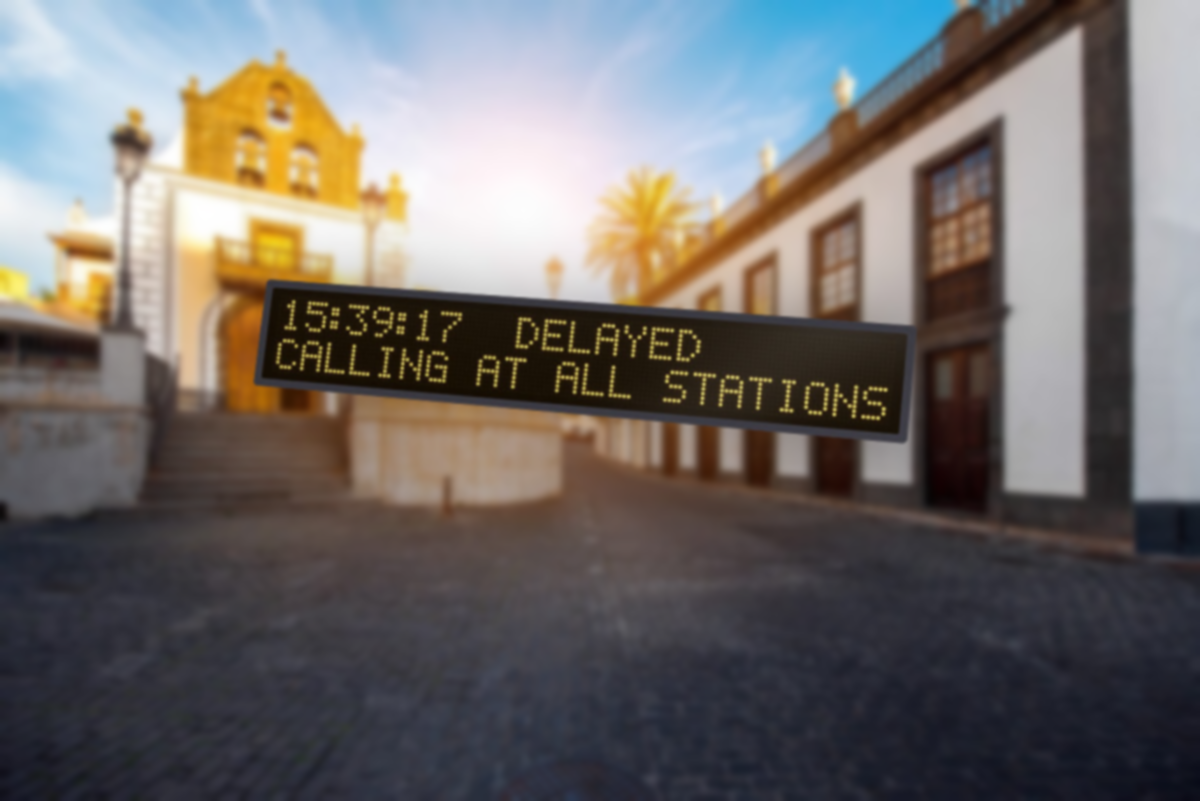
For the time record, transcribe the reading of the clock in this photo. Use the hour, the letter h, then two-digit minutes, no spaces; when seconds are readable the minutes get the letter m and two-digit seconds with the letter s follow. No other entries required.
15h39m17s
